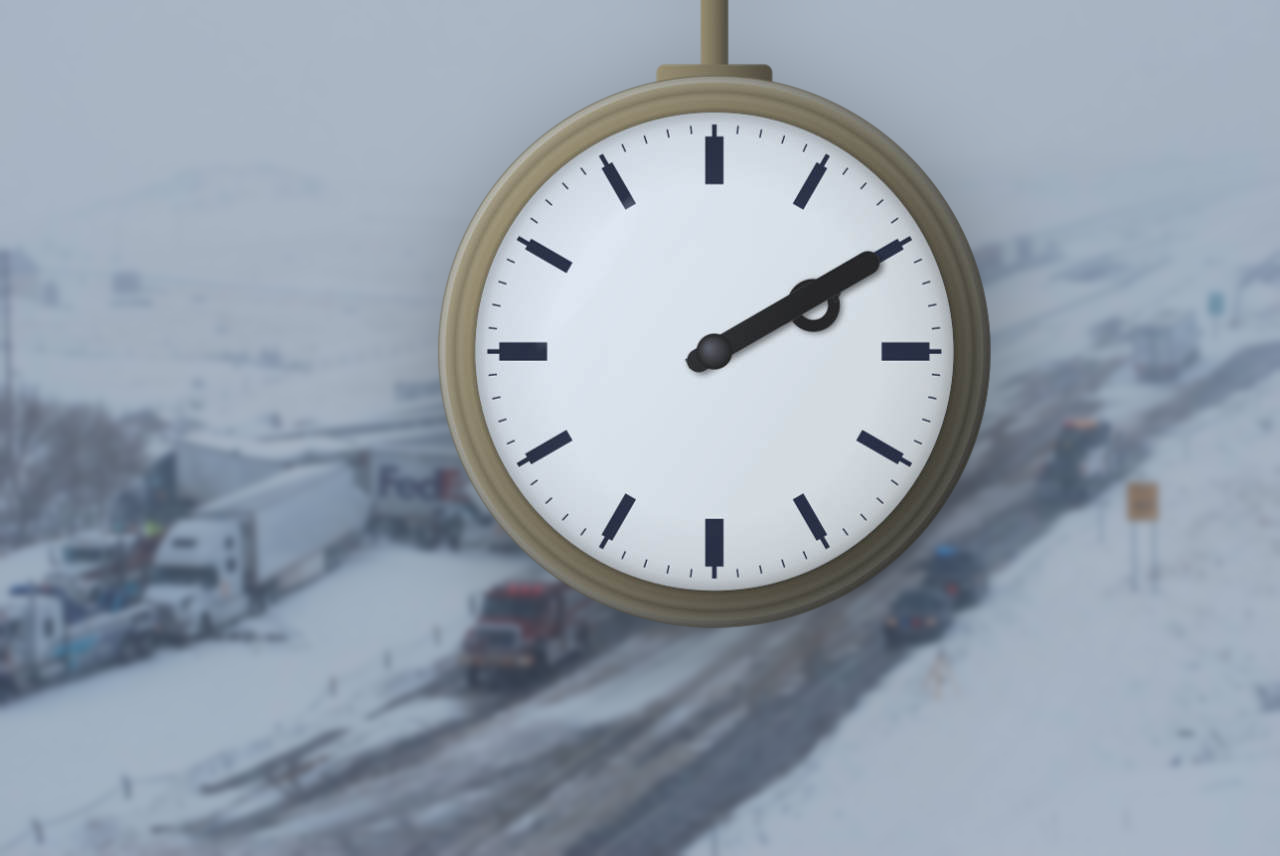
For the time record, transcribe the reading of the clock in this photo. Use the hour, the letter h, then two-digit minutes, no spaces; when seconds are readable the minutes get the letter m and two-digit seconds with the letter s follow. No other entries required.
2h10
